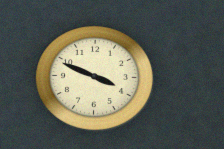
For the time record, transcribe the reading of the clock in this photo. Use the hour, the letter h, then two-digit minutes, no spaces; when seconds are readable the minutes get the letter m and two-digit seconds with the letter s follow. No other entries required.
3h49
